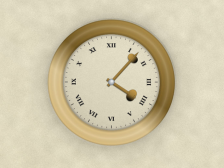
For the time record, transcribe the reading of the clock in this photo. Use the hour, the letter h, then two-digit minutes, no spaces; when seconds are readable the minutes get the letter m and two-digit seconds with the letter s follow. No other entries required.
4h07
